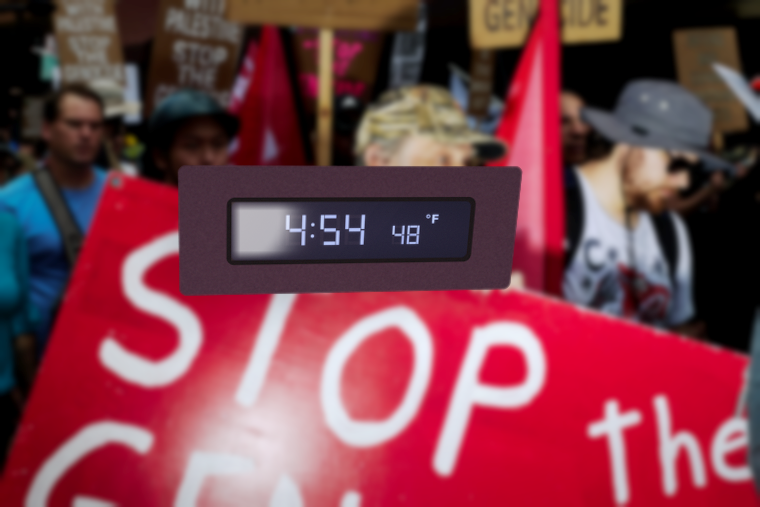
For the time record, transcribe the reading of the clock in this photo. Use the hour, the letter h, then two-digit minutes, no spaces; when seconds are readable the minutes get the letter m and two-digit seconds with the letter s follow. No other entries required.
4h54
